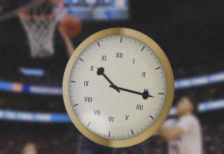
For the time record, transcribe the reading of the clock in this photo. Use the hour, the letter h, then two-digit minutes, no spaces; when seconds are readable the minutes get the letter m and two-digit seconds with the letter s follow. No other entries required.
10h16
